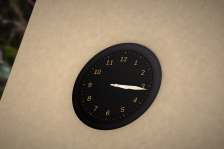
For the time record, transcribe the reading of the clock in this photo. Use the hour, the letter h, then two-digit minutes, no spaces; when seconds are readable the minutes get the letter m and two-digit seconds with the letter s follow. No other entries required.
3h16
